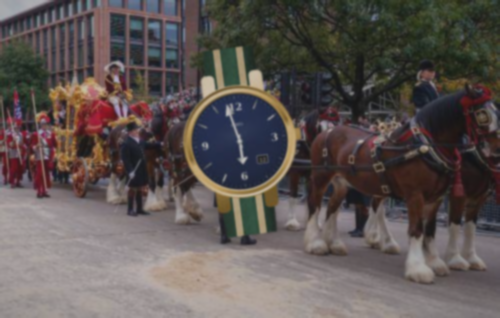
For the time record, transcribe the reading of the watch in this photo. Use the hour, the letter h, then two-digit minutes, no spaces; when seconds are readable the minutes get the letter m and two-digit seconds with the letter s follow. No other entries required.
5h58
